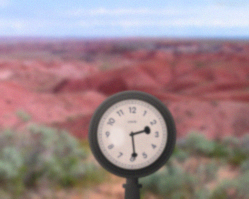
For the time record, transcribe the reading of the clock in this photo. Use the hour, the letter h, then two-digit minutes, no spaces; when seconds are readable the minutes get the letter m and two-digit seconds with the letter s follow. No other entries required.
2h29
